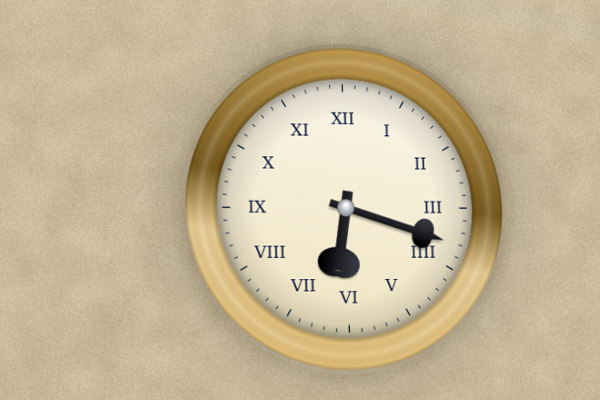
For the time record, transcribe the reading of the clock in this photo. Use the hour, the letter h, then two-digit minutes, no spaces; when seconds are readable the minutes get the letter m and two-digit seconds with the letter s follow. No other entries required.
6h18
